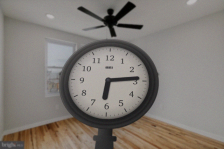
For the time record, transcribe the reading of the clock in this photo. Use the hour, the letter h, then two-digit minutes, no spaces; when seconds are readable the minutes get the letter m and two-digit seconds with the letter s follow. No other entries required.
6h14
